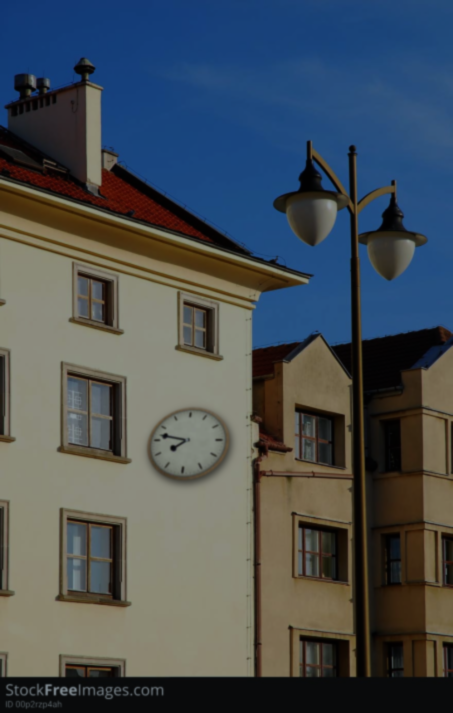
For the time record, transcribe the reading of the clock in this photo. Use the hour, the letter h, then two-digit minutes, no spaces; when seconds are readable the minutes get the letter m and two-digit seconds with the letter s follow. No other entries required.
7h47
